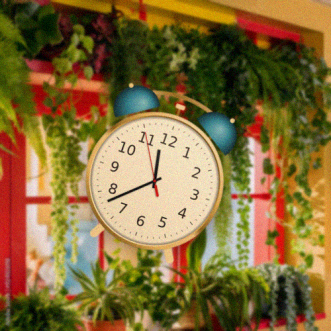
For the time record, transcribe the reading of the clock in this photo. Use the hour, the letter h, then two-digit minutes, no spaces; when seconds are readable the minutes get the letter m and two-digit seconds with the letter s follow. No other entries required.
11h37m55s
